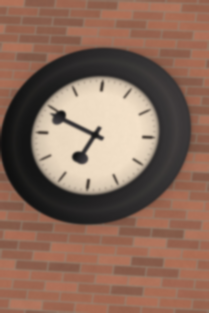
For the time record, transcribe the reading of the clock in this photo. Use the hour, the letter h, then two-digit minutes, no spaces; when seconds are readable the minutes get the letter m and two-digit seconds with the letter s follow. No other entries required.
6h49
